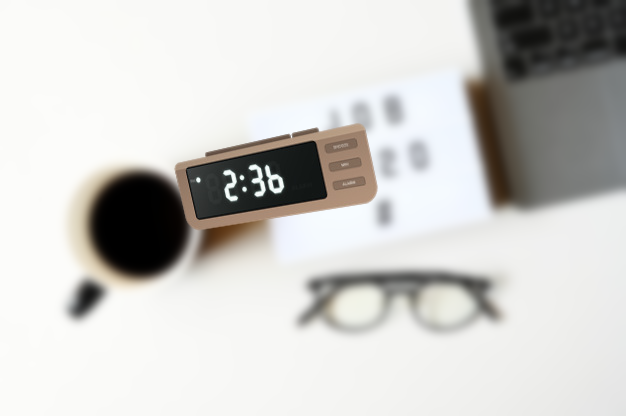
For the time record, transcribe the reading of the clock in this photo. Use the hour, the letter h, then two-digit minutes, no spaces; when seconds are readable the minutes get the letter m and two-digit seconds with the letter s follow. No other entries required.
2h36
